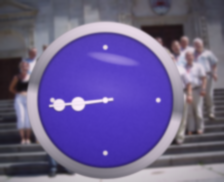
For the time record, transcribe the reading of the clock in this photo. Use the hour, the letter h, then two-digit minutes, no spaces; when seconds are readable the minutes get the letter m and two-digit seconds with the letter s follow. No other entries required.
8h44
